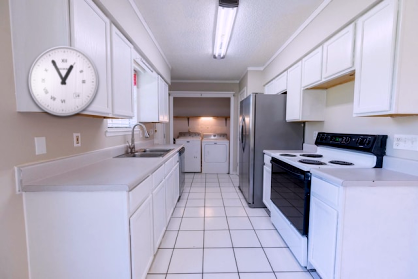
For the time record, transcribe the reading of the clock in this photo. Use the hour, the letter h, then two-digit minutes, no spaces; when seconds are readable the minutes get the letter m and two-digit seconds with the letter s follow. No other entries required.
12h55
